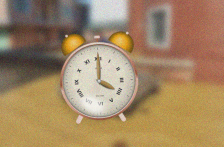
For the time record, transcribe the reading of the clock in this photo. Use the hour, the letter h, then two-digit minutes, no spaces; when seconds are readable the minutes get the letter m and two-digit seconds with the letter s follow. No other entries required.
4h00
